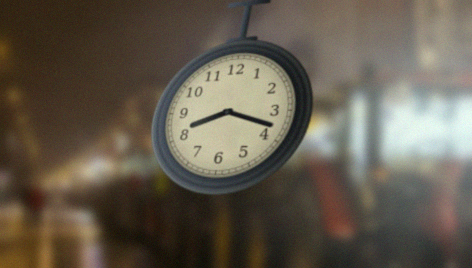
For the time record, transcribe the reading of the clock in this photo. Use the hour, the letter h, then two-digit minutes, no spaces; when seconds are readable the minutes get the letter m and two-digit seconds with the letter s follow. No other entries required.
8h18
